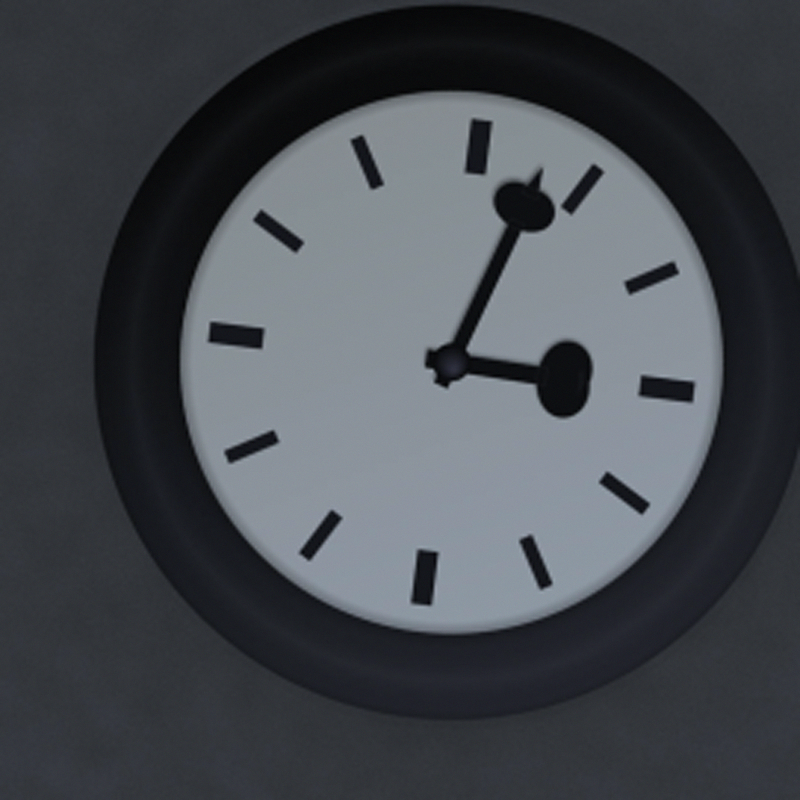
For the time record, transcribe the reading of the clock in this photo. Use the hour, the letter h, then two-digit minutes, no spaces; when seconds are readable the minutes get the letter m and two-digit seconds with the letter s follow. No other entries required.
3h03
